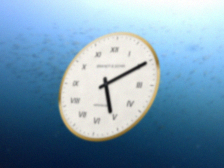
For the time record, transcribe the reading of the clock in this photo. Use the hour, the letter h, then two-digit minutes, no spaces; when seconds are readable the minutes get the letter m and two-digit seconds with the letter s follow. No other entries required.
5h10
